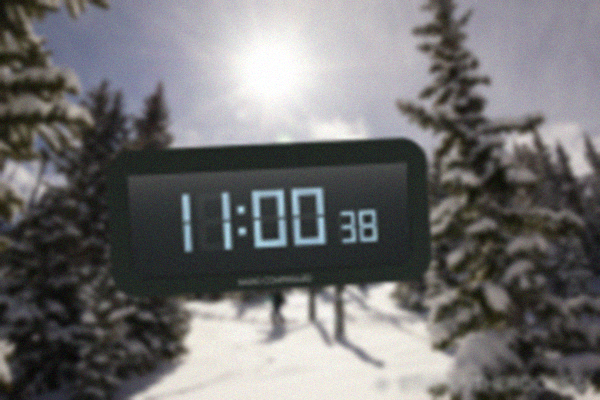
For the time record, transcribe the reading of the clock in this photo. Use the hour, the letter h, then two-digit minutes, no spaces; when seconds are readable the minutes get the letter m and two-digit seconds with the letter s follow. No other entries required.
11h00m38s
